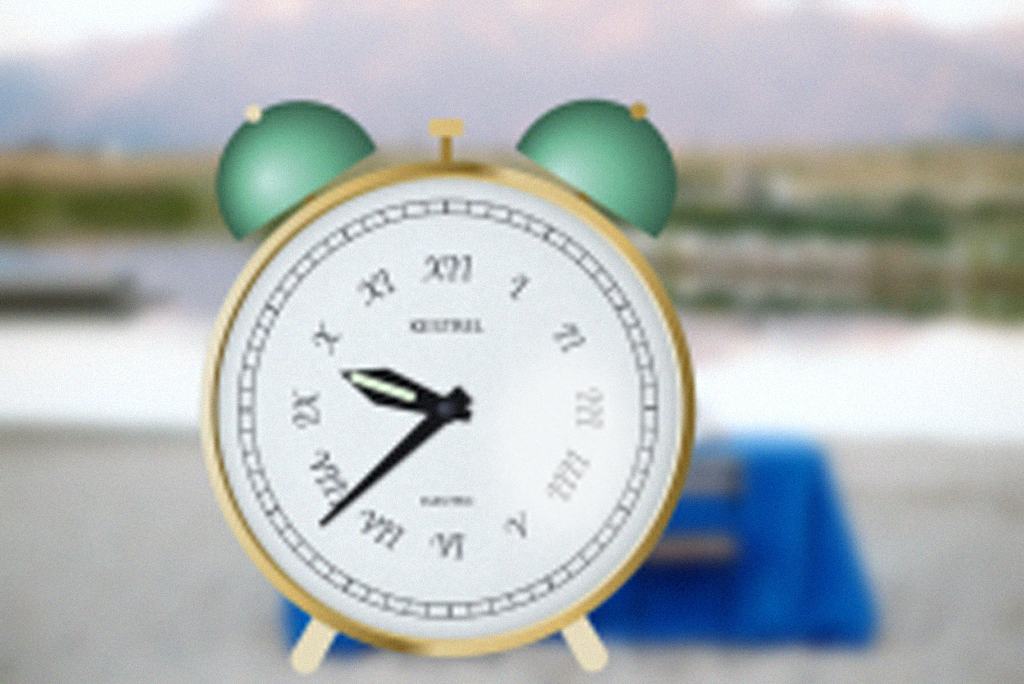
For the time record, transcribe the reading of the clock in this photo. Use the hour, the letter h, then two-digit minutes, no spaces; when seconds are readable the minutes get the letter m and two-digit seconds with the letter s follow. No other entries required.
9h38
